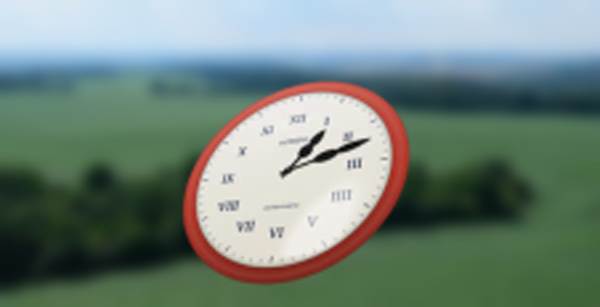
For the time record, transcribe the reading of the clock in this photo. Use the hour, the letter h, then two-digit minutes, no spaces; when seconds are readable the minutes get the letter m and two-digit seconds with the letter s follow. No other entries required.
1h12
